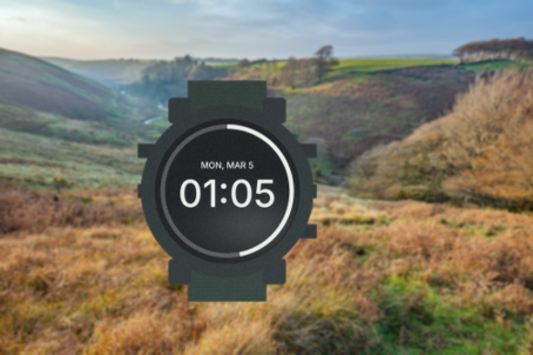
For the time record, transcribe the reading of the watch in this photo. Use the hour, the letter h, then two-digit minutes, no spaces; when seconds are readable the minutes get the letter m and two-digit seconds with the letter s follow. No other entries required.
1h05
